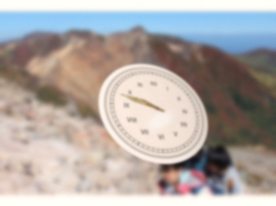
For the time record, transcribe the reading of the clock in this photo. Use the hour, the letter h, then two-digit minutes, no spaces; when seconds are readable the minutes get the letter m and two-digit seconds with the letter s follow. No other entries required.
9h48
